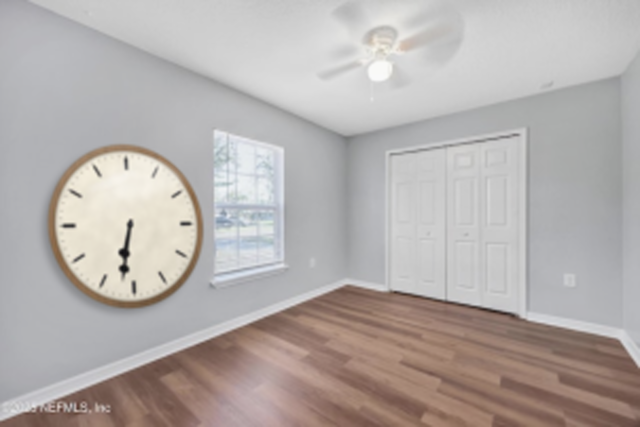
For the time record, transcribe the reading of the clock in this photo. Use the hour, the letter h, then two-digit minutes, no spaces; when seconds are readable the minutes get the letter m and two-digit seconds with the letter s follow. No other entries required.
6h32
